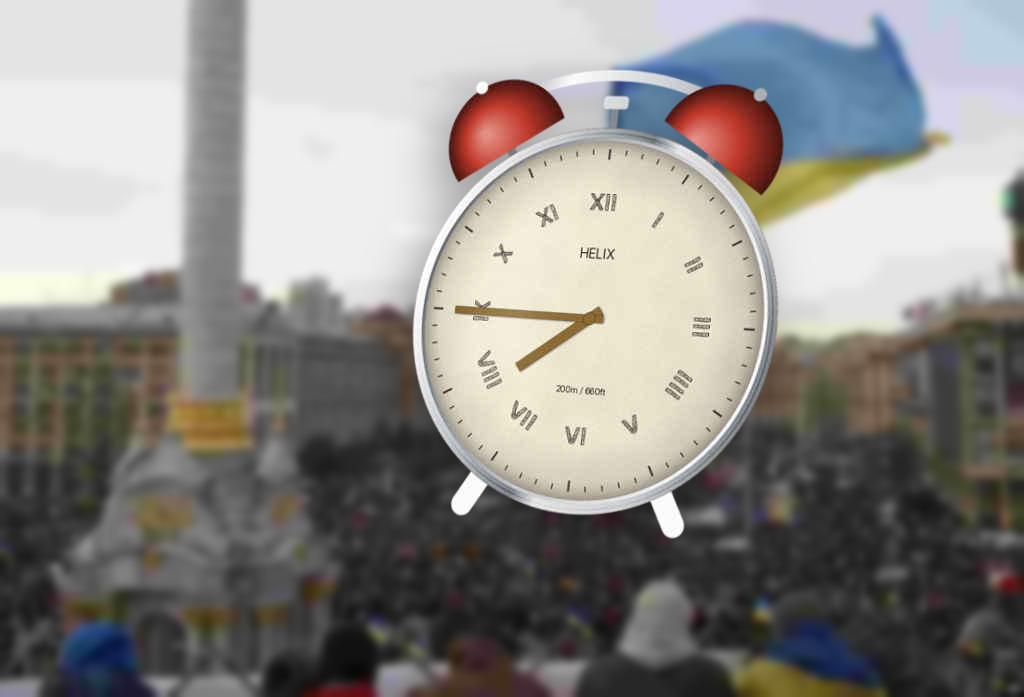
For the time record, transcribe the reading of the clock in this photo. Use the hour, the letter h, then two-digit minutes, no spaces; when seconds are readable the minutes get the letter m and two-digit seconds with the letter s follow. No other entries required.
7h45
